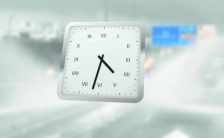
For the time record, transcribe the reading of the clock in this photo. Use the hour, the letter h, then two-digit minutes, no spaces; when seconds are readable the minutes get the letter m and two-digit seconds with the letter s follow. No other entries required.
4h32
